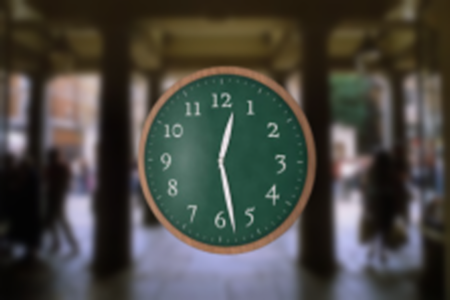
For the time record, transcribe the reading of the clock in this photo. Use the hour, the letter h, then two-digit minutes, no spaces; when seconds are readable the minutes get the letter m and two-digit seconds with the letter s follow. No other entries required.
12h28
